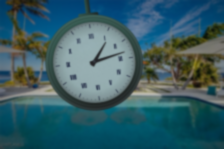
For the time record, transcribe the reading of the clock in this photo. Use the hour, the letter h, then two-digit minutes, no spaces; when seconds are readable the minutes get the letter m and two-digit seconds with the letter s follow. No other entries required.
1h13
